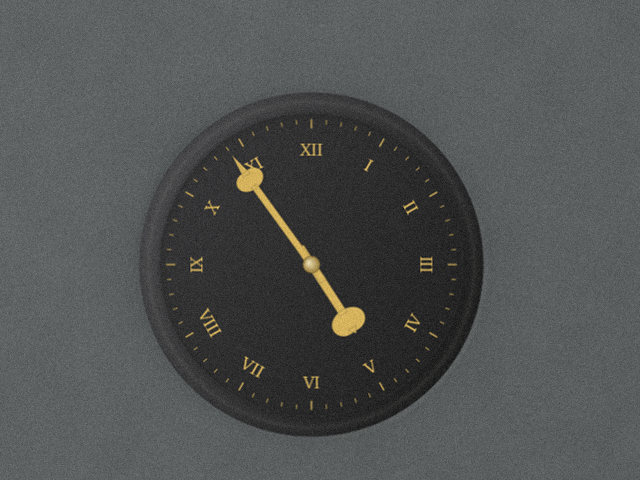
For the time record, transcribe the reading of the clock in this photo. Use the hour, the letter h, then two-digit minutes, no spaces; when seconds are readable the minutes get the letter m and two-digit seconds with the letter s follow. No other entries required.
4h54
